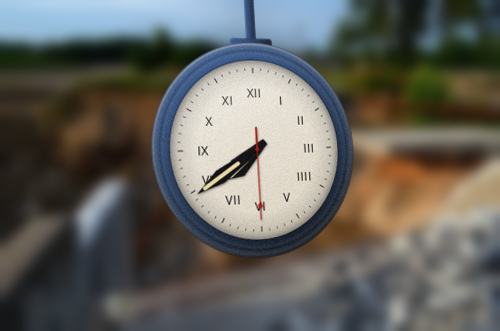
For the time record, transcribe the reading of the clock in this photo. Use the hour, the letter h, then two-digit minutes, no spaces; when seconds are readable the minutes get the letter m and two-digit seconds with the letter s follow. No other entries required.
7h39m30s
